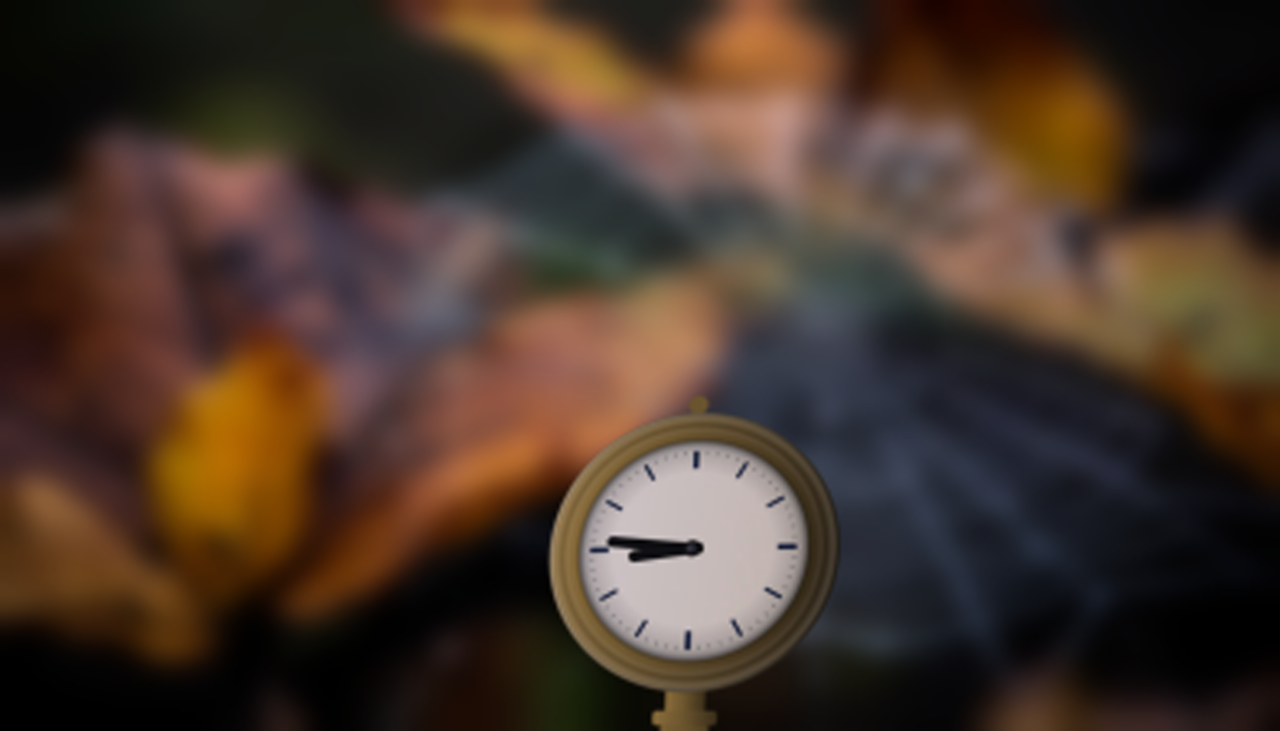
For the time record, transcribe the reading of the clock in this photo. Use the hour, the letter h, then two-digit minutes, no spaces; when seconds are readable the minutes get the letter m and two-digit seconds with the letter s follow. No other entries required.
8h46
